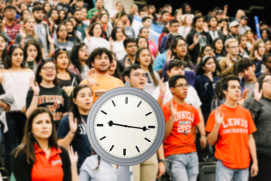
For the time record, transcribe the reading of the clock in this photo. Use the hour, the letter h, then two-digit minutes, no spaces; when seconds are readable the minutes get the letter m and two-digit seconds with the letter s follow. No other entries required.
9h16
